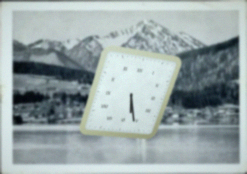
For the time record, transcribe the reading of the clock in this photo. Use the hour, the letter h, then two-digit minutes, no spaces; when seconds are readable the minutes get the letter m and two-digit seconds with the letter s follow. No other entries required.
5h26
